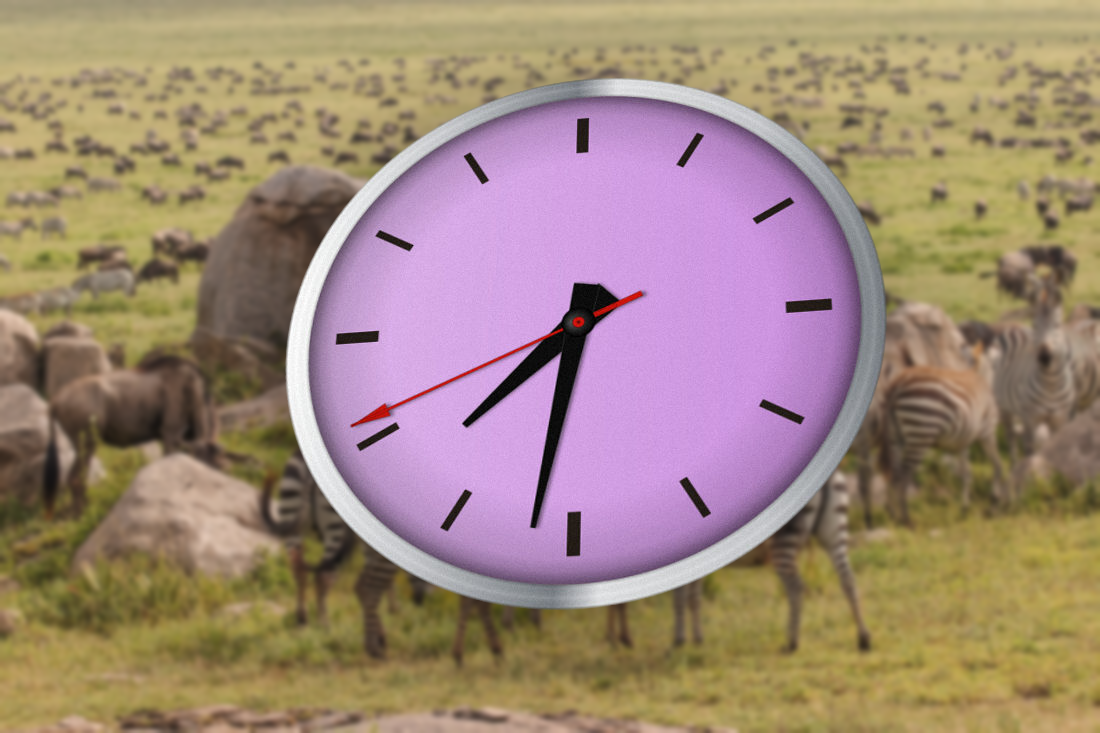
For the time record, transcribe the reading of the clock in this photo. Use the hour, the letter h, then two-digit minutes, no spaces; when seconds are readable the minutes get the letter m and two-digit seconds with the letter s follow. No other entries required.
7h31m41s
